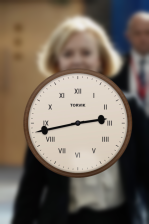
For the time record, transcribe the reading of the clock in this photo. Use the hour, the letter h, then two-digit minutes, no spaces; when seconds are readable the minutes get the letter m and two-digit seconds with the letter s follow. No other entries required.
2h43
